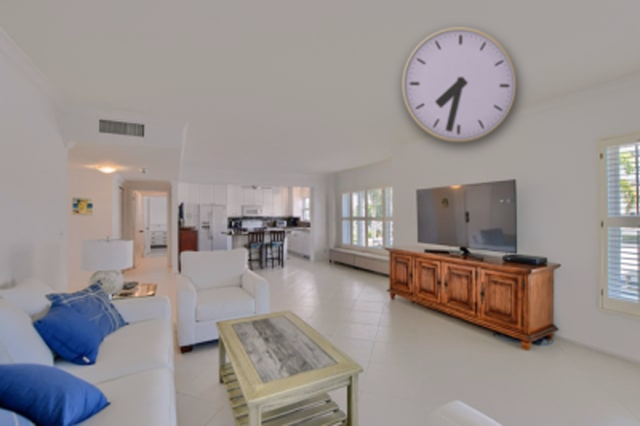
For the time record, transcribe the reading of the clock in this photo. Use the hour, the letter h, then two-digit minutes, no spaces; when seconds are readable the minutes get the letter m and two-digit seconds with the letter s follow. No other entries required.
7h32
